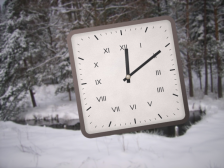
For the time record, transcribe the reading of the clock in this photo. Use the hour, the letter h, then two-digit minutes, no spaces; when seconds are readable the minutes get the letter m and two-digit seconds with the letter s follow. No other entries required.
12h10
